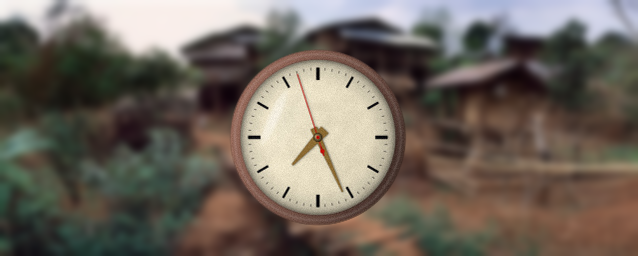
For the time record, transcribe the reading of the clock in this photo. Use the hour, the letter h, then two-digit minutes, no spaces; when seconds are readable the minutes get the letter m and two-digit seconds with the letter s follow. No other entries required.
7h25m57s
